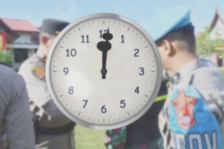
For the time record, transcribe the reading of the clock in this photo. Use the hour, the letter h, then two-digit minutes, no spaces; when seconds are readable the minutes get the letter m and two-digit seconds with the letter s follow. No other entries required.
12h01
